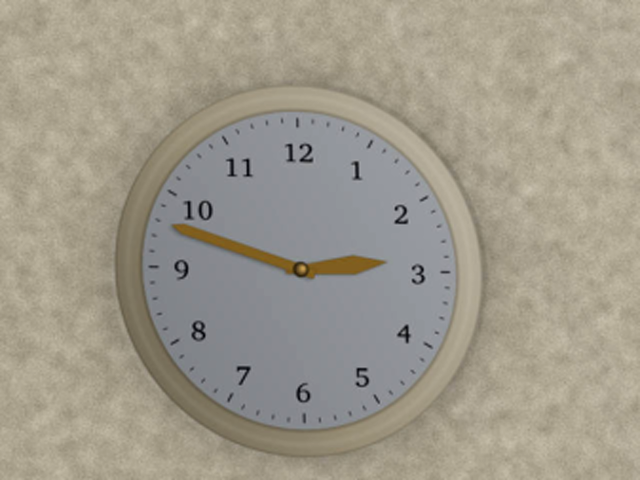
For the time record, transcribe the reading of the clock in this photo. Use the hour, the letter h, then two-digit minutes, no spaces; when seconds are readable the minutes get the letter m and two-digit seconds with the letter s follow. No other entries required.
2h48
